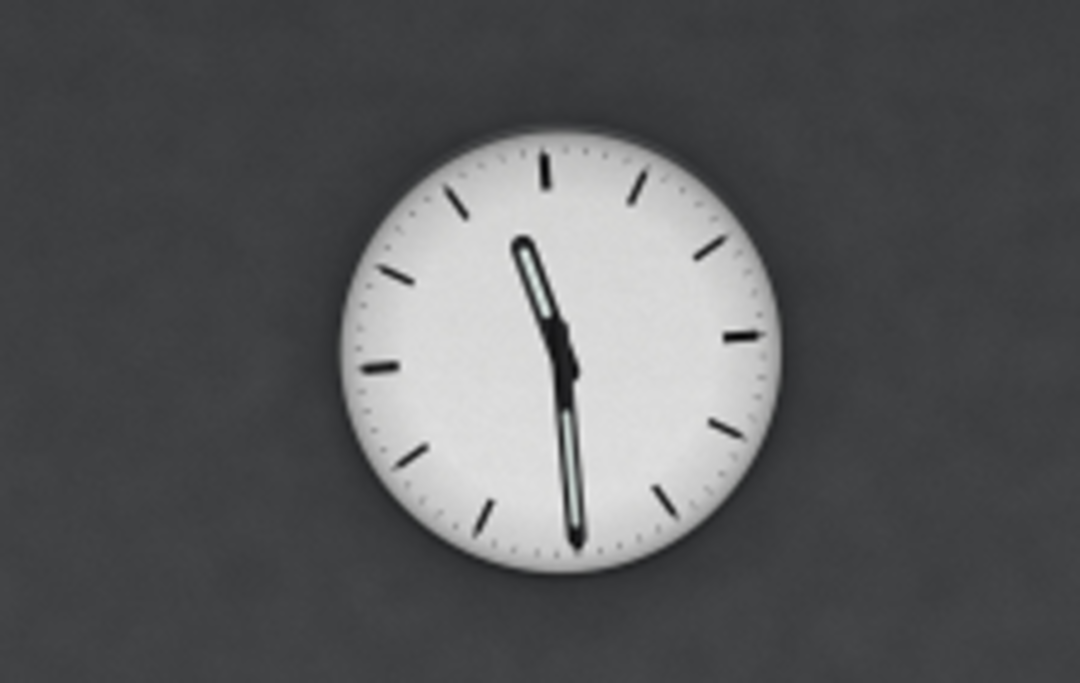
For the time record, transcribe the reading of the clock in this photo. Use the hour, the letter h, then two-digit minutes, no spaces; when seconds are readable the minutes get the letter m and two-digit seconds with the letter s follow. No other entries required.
11h30
